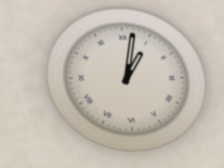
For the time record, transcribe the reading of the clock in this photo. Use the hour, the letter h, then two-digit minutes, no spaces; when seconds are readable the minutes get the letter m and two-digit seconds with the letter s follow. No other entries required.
1h02
